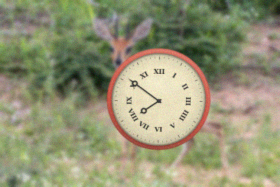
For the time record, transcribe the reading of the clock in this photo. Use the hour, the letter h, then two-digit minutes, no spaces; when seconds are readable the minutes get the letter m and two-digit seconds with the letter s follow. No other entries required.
7h51
